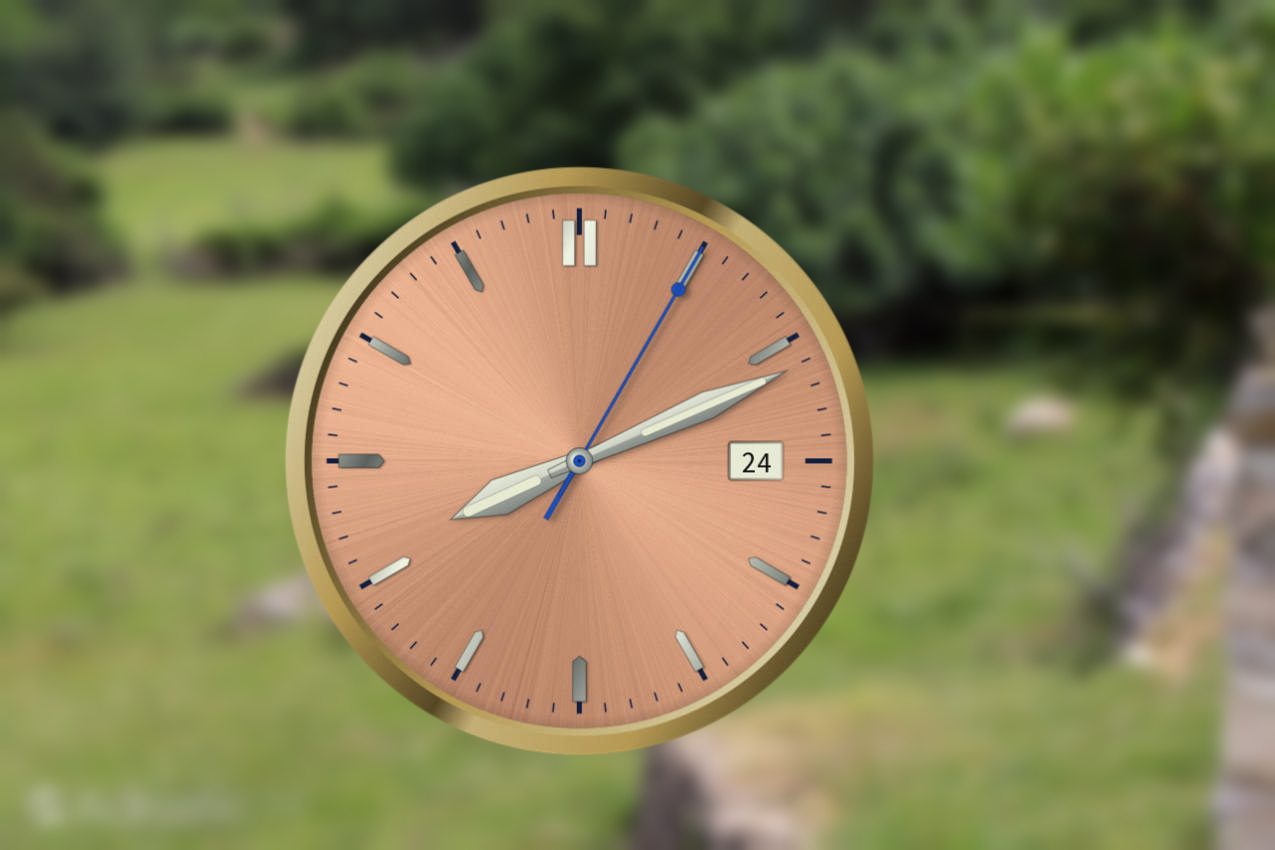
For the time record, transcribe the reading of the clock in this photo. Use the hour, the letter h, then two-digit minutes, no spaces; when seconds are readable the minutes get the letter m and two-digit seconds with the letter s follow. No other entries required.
8h11m05s
